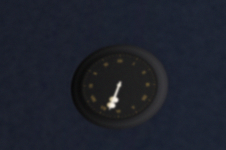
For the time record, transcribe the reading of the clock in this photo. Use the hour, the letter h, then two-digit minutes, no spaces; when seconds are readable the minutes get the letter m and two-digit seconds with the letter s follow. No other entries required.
6h33
